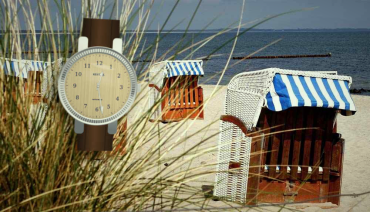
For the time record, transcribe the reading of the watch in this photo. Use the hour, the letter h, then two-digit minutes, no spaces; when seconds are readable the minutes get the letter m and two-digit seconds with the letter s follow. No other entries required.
12h28
